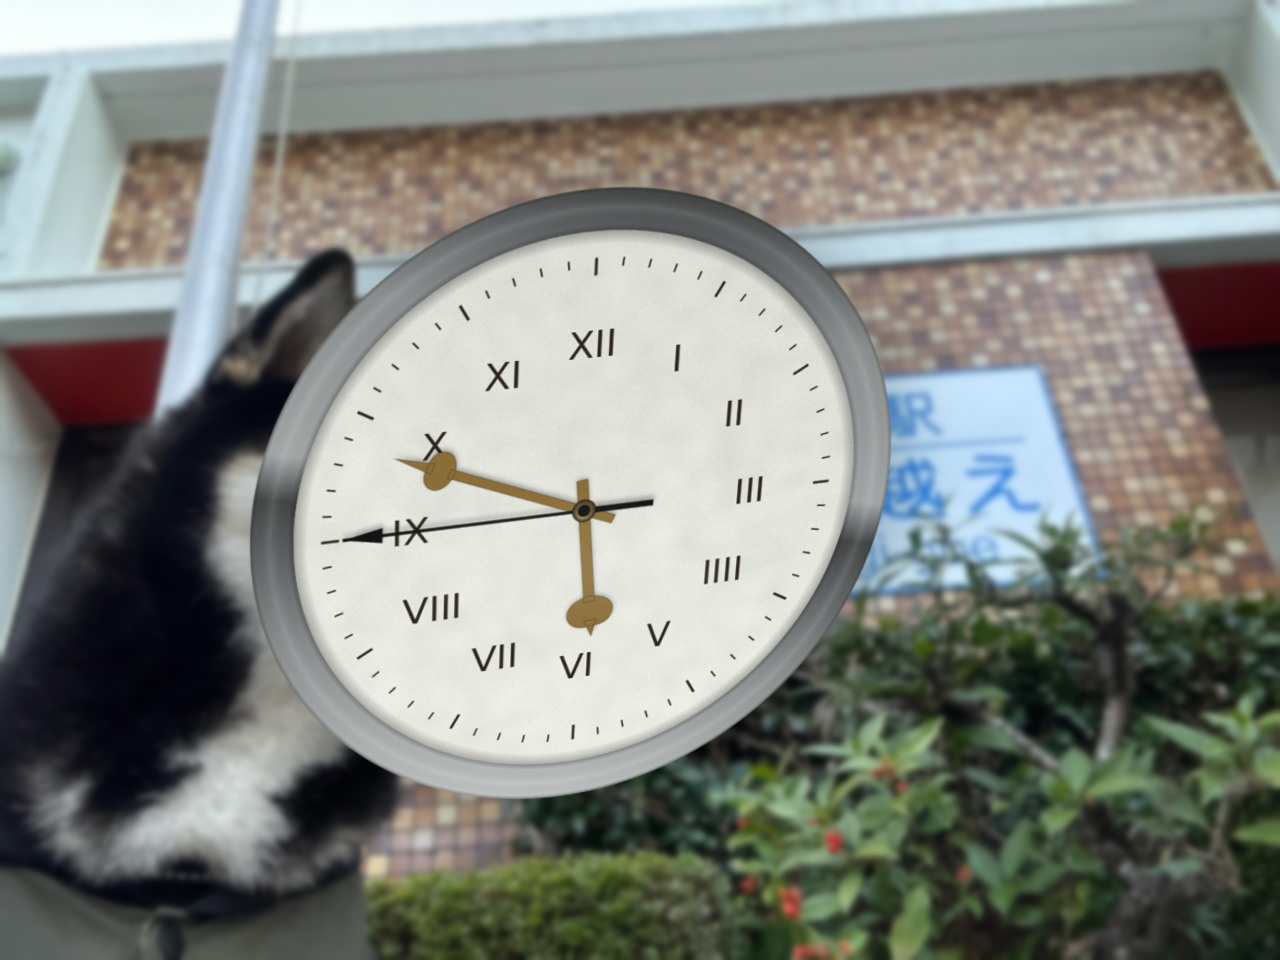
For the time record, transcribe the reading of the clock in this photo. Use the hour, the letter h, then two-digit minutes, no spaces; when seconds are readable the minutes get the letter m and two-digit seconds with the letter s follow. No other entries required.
5h48m45s
